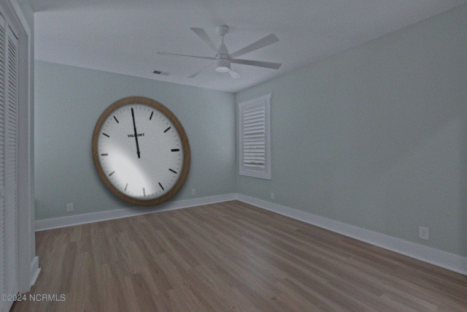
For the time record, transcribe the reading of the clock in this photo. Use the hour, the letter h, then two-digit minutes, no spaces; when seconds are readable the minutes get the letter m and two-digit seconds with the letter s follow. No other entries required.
12h00
